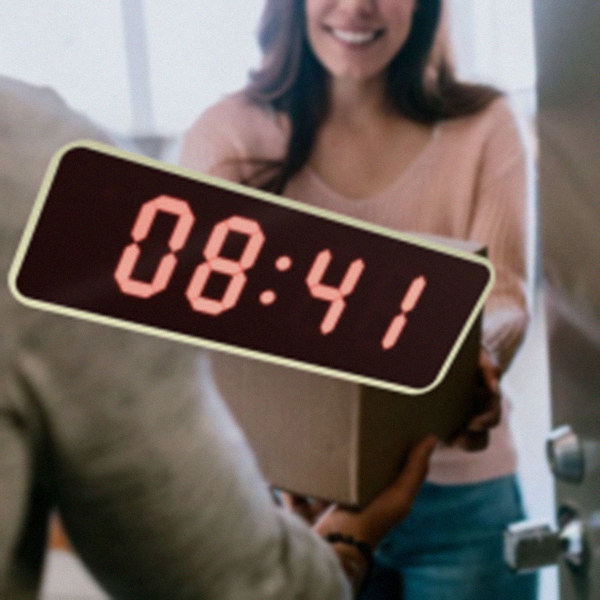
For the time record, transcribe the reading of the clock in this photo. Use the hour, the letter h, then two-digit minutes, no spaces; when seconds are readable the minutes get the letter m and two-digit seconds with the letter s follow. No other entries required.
8h41
